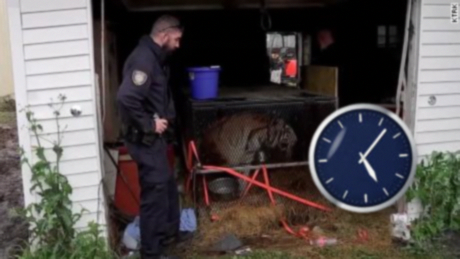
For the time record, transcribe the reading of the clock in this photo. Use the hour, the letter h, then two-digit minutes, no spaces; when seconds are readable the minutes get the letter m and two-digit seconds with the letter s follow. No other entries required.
5h07
